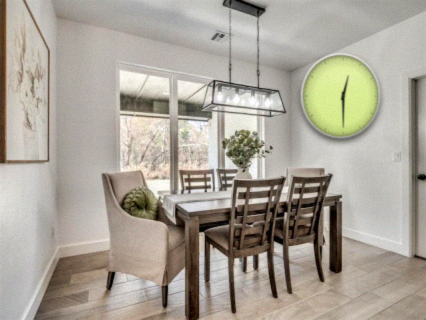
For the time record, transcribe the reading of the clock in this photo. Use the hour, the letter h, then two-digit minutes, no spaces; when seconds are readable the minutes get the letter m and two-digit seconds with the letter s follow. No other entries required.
12h30
